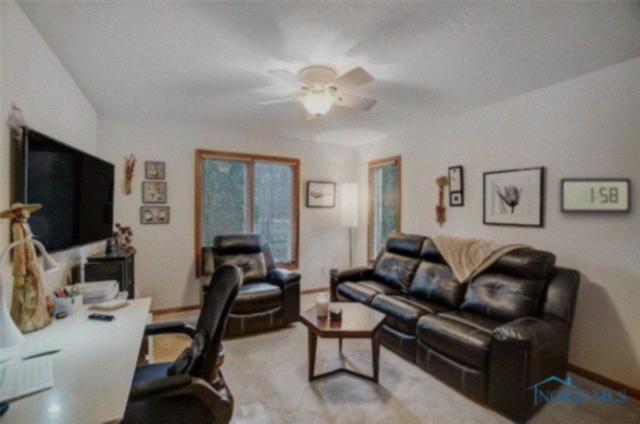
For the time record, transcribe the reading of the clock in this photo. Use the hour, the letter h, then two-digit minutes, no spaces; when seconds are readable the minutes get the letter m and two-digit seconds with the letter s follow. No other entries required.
1h58
